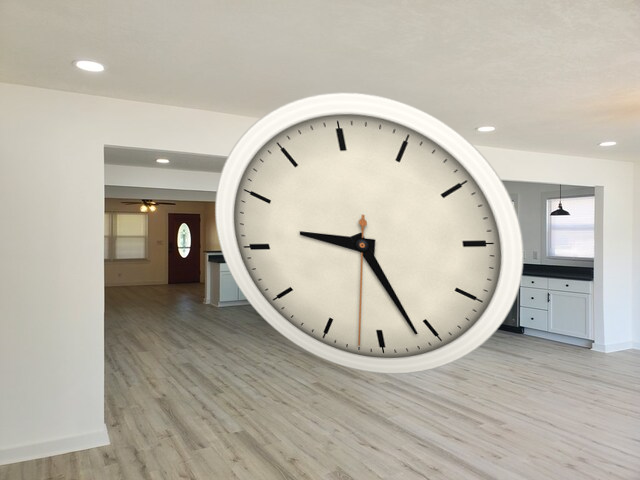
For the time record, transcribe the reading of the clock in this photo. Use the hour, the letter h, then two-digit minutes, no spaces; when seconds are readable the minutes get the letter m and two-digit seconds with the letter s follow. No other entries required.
9h26m32s
